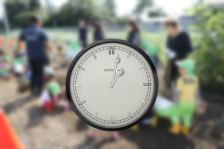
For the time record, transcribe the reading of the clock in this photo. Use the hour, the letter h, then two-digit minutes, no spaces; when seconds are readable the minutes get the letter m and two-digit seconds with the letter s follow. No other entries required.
1h02
